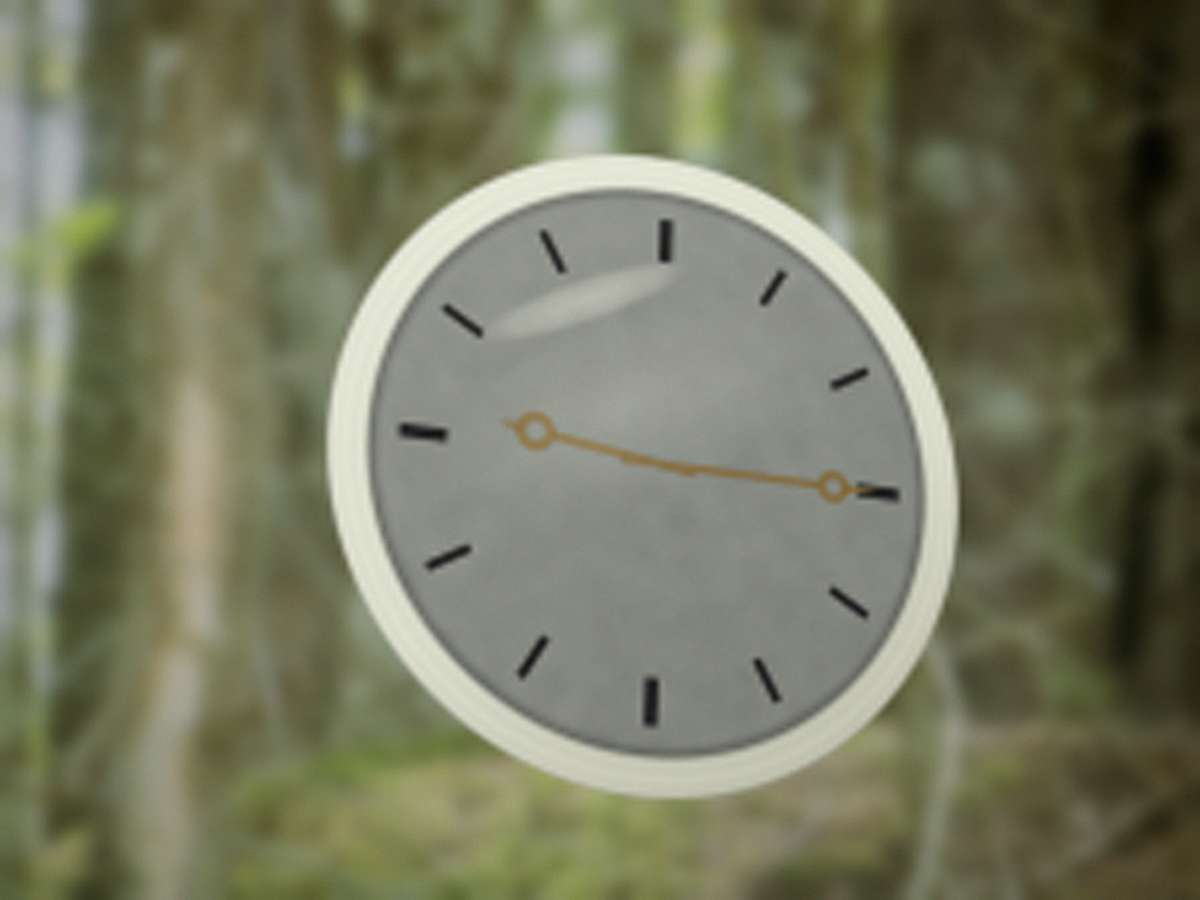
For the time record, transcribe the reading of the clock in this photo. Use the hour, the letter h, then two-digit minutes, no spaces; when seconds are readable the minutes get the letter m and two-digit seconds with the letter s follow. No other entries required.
9h15
